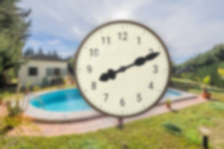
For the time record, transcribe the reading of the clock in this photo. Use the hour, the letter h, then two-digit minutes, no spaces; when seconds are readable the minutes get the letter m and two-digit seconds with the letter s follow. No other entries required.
8h11
